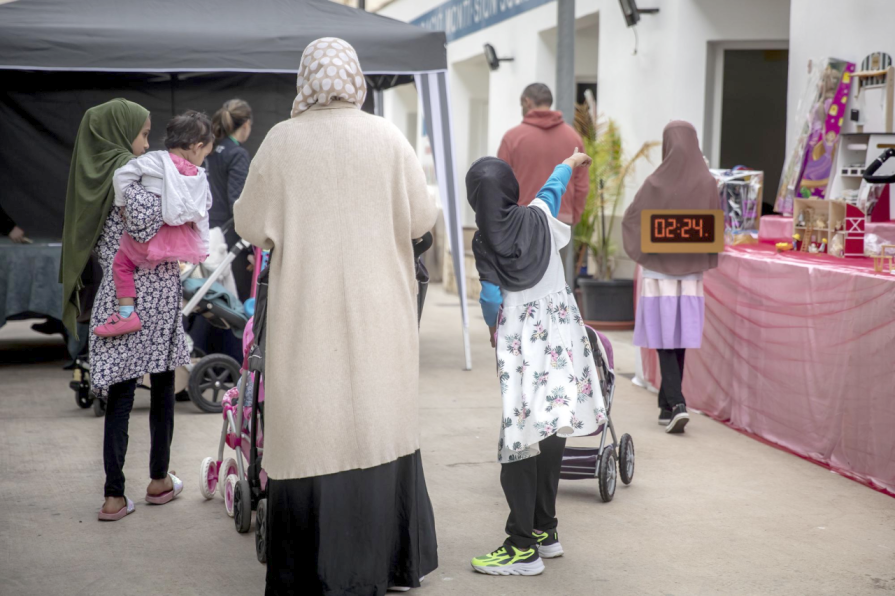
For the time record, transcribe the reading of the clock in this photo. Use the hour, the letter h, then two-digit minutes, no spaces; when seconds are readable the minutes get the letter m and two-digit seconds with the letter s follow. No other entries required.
2h24
